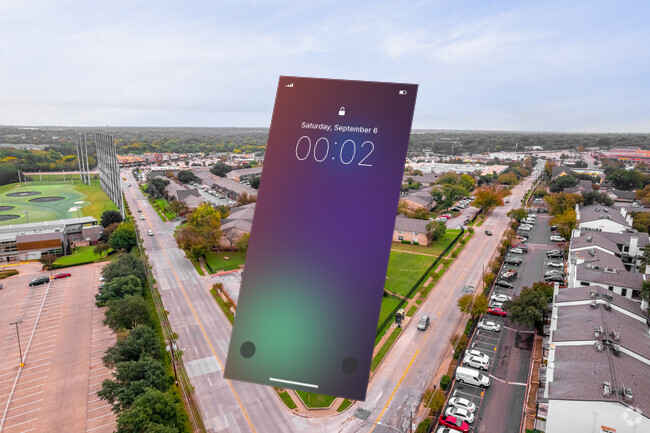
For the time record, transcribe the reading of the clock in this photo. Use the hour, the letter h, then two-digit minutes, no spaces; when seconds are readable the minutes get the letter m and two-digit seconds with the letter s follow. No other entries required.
0h02
